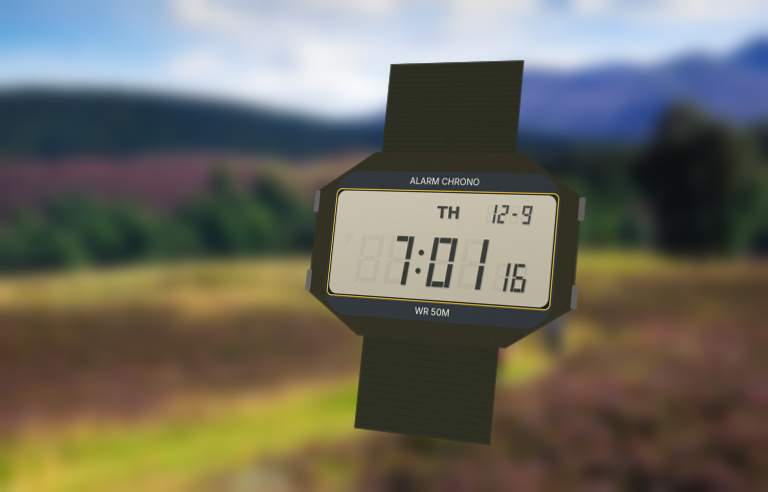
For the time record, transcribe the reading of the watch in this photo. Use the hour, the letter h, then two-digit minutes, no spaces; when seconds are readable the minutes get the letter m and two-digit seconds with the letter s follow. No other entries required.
7h01m16s
